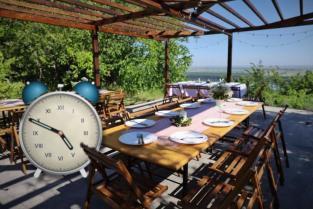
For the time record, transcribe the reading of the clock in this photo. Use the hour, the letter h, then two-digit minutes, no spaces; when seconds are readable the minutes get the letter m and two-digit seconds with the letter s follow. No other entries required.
4h49
